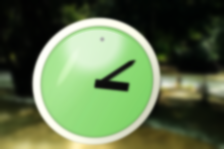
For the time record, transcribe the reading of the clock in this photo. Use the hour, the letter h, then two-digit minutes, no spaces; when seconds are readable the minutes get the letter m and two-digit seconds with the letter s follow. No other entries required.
3h09
